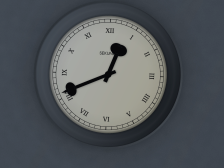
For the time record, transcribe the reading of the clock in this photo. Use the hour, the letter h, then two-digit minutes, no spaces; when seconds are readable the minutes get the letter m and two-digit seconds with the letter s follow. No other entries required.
12h41
